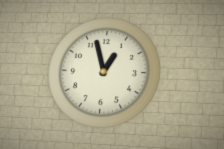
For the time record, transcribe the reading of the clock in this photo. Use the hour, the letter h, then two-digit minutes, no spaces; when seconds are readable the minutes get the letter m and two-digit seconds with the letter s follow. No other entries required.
12h57
